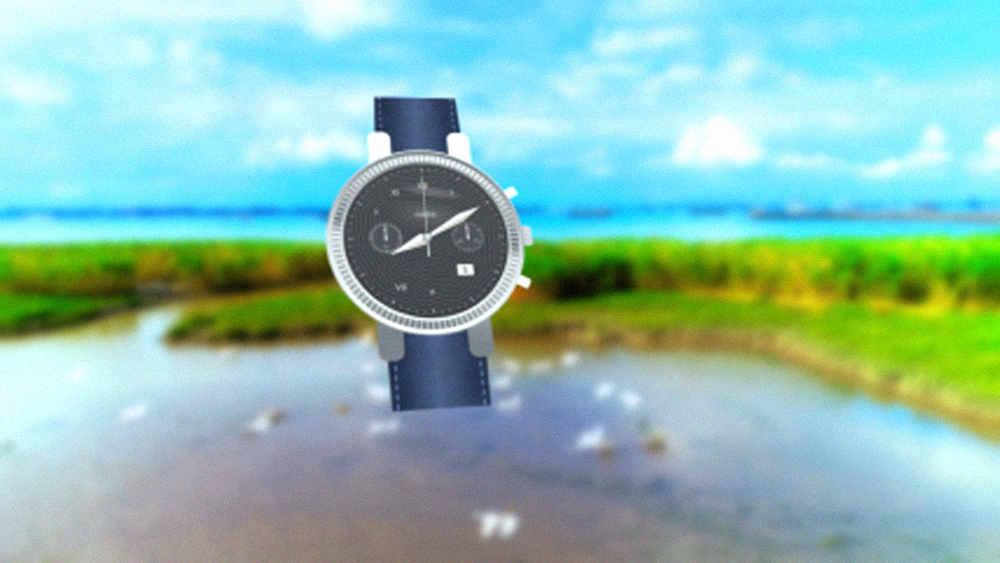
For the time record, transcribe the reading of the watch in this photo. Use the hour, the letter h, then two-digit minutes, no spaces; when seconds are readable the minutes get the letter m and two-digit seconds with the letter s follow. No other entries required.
8h10
